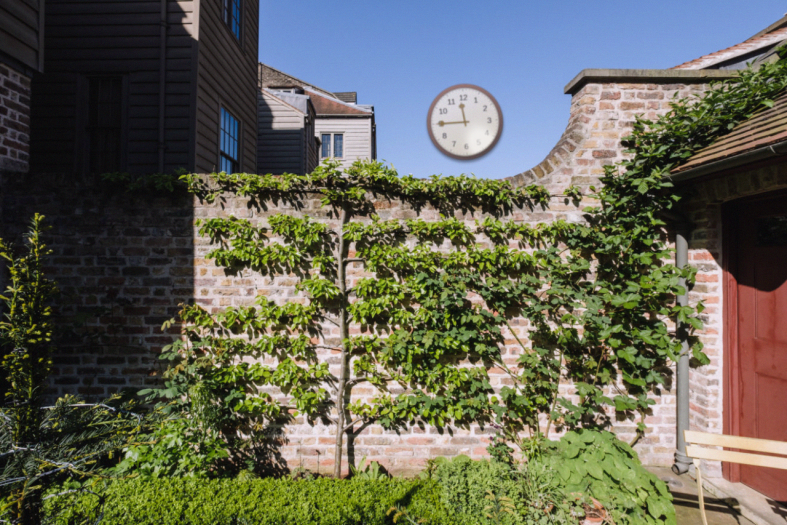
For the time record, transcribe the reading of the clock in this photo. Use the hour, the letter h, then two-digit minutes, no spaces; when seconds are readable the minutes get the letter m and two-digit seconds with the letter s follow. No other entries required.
11h45
